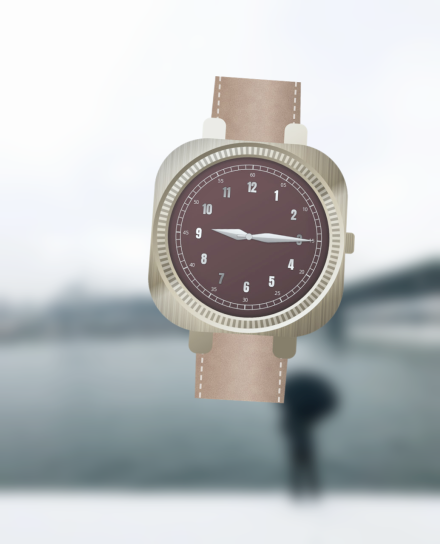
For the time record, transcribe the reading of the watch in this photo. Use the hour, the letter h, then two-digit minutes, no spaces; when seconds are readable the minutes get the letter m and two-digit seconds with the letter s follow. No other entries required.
9h15
